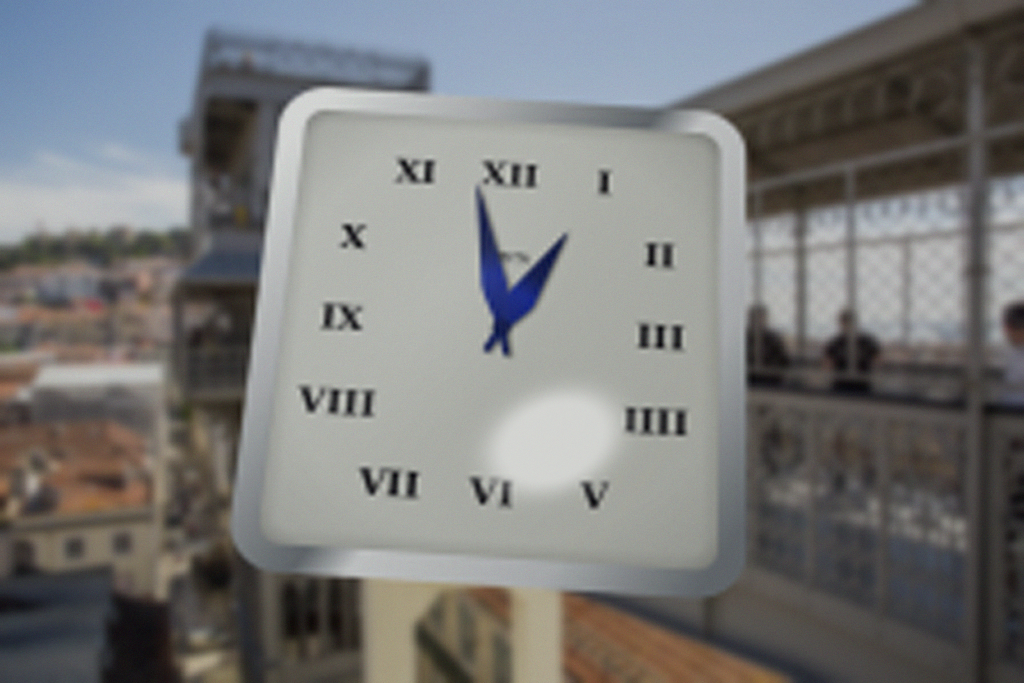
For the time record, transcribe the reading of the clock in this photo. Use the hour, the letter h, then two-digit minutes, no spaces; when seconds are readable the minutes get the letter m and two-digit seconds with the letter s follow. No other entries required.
12h58
